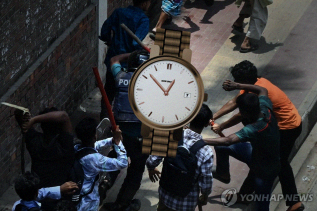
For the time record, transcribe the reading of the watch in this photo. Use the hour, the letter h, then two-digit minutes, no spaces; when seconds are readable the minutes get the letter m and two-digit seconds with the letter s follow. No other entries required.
12h52
